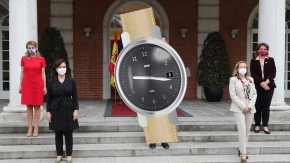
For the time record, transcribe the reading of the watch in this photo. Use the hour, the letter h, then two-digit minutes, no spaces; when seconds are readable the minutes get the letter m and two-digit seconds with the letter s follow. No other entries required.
9h17
